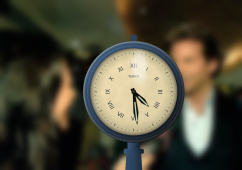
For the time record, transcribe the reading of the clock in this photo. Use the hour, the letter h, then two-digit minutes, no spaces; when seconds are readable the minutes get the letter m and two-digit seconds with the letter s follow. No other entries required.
4h29
